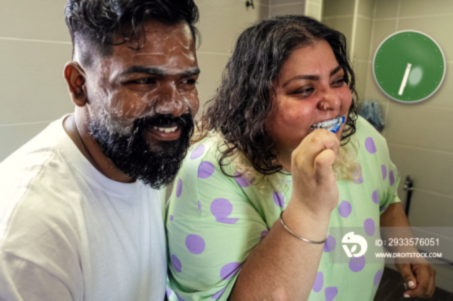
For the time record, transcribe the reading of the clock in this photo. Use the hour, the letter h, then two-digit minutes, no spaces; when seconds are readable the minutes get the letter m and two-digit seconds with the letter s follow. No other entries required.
6h33
